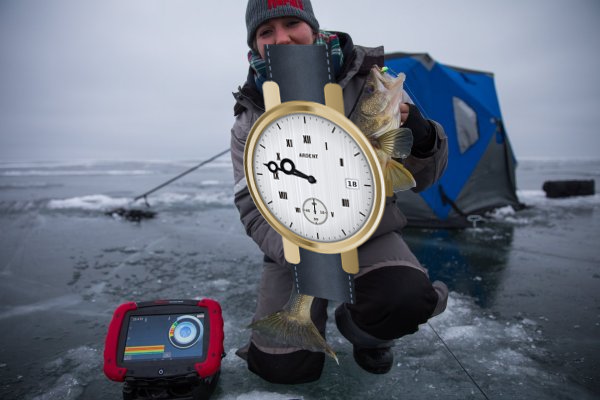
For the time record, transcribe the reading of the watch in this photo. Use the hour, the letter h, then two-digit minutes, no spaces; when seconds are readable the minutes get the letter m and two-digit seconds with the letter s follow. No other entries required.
9h47
